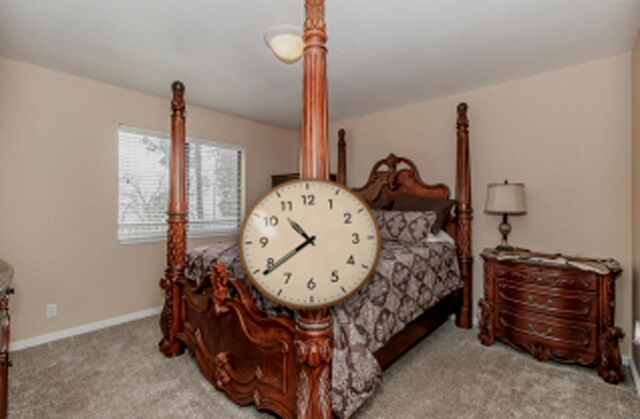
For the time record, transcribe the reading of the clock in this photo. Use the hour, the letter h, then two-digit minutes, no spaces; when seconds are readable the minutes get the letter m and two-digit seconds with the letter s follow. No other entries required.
10h39
